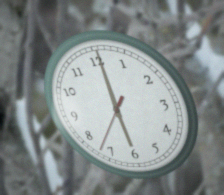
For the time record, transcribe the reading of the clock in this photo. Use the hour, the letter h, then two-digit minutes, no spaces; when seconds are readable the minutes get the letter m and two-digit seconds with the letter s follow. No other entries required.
6h00m37s
